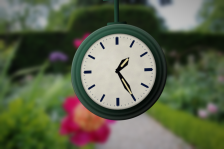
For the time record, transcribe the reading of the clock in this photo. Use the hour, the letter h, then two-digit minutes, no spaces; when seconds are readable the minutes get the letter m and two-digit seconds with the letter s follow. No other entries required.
1h25
